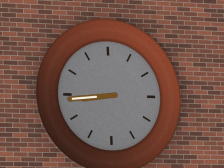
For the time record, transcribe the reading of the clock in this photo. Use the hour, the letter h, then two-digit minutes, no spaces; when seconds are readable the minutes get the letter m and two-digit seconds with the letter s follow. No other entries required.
8h44
